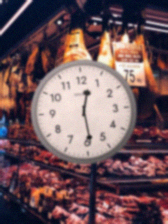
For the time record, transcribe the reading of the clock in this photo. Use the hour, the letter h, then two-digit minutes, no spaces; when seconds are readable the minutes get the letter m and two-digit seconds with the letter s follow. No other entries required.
12h29
